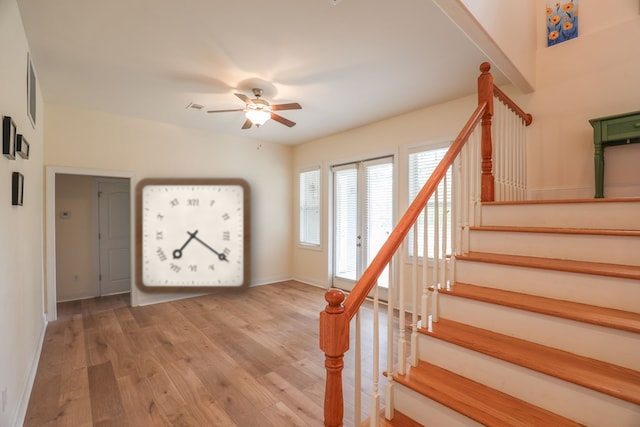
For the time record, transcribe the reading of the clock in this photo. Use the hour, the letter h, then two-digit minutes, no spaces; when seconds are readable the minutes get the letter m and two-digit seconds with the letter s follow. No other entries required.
7h21
